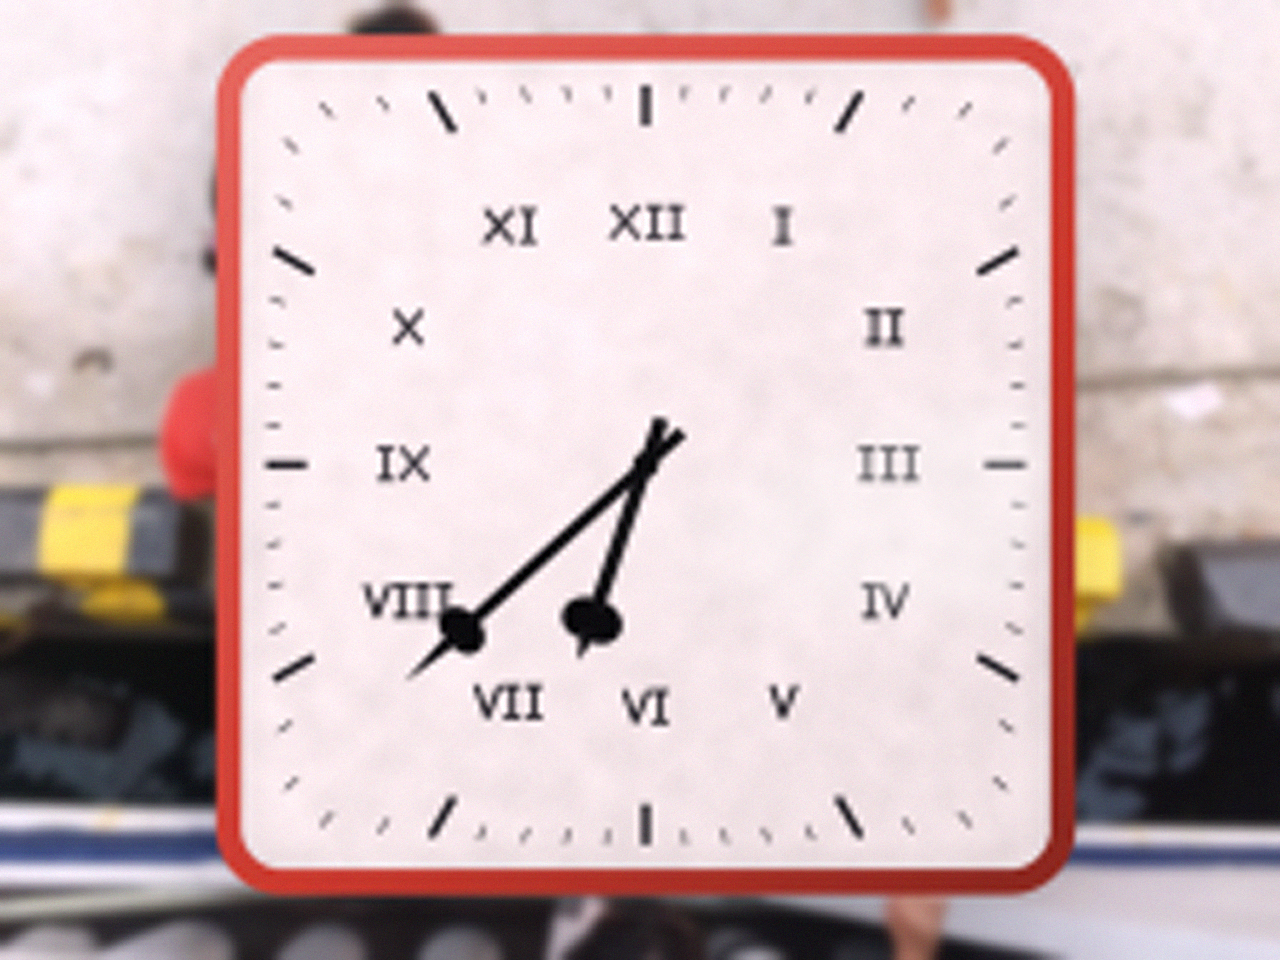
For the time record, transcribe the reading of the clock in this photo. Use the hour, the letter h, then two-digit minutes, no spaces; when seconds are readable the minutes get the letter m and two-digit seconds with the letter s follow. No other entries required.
6h38
